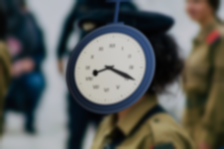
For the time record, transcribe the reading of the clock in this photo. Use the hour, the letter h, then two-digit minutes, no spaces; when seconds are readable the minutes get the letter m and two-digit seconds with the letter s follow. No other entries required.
8h19
